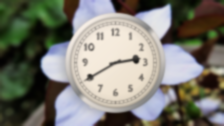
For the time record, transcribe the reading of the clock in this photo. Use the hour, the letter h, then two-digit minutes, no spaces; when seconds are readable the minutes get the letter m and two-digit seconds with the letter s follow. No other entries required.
2h40
